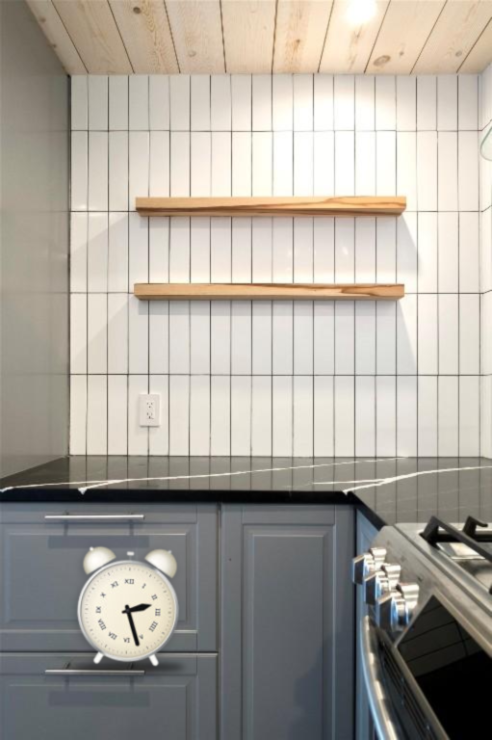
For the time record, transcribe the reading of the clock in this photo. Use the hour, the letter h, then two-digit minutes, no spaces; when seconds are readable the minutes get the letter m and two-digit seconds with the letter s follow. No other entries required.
2h27
